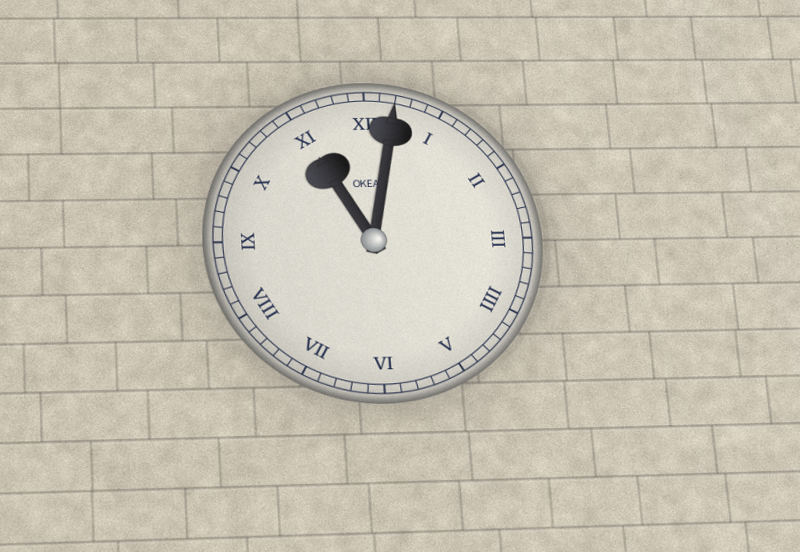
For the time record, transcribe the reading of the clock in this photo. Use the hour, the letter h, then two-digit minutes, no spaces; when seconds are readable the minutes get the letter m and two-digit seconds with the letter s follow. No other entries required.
11h02
